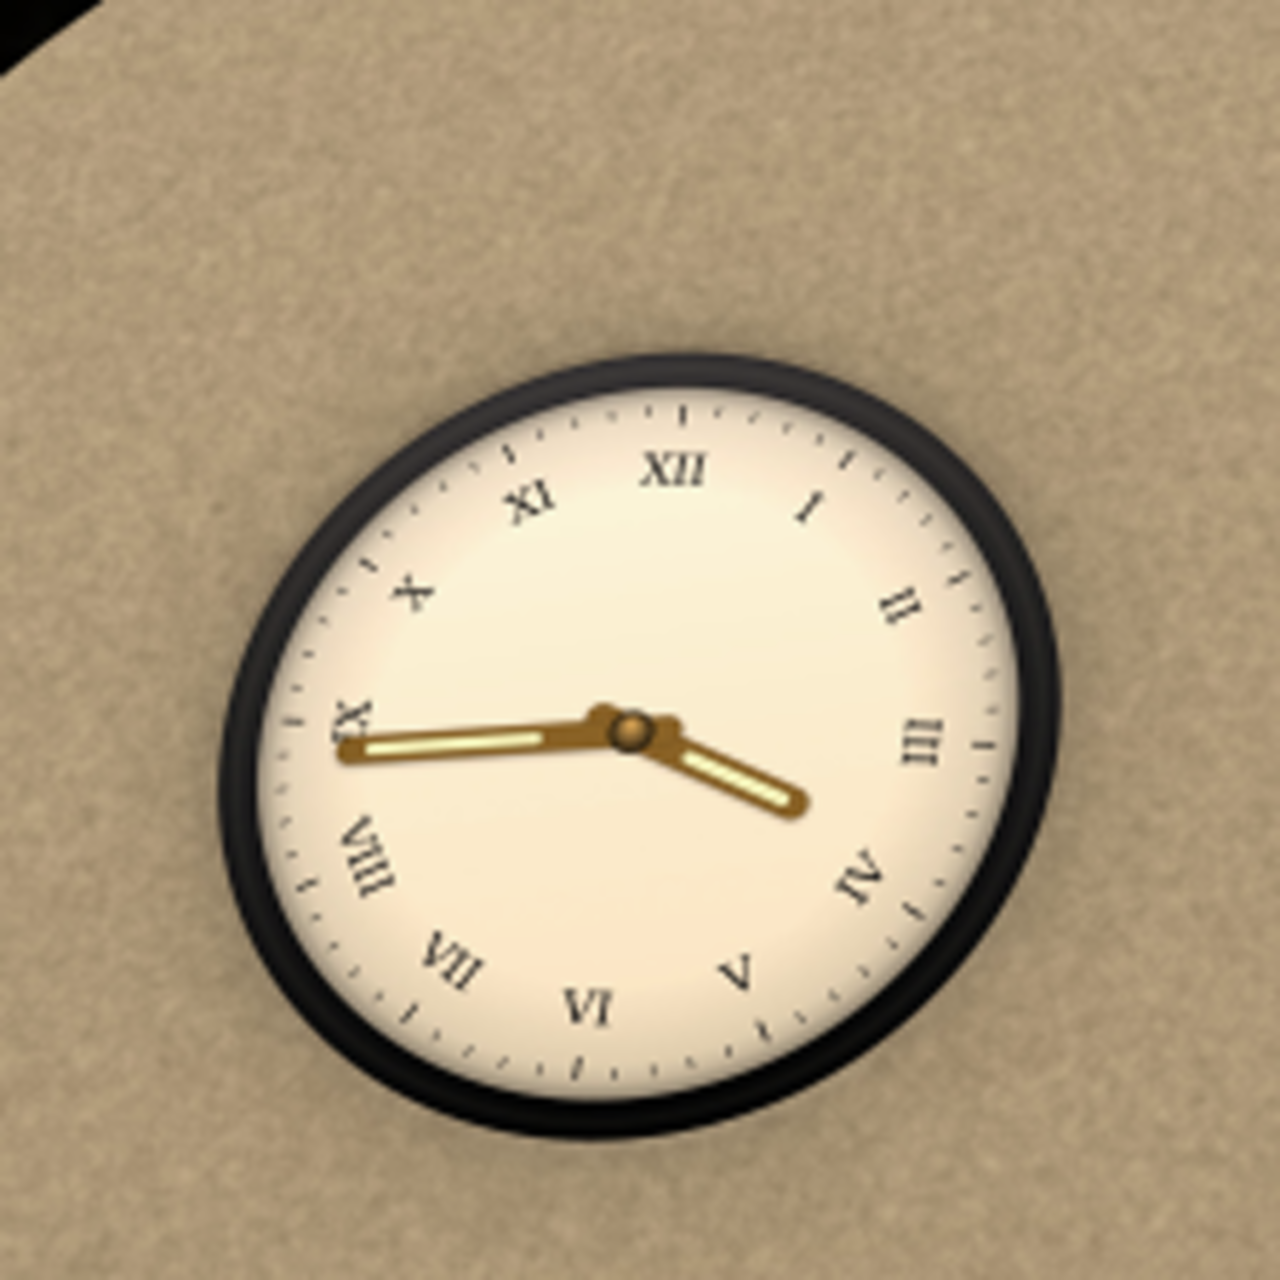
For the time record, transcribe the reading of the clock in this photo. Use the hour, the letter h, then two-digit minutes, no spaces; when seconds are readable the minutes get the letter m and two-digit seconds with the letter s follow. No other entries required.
3h44
